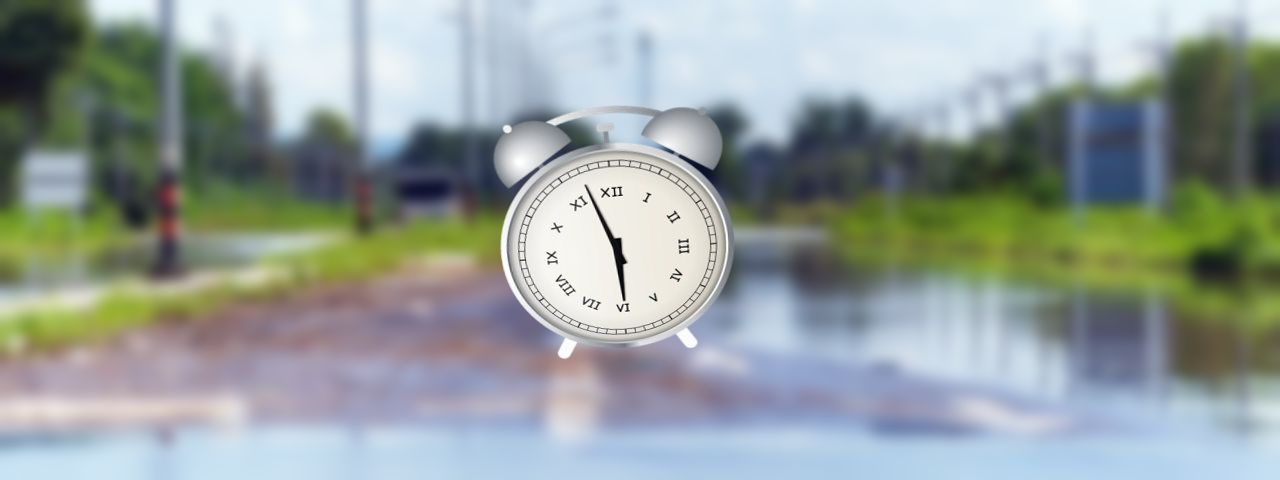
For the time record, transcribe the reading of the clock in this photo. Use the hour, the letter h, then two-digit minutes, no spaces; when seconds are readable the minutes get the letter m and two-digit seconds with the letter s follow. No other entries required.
5h57
